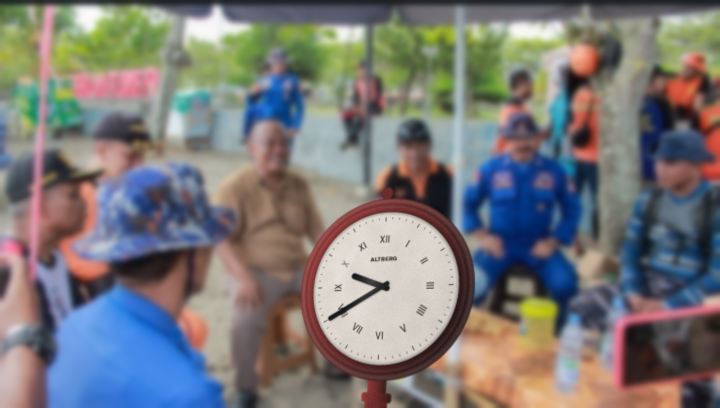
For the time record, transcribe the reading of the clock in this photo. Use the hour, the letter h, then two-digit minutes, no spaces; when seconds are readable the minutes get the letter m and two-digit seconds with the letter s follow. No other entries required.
9h40
